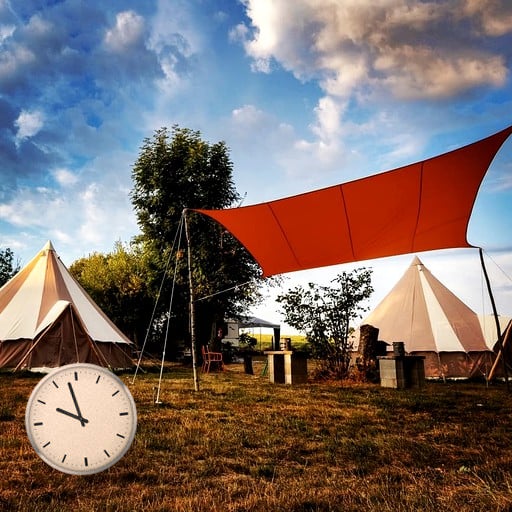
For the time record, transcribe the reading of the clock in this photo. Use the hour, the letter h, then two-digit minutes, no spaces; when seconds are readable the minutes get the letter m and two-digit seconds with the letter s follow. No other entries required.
9h58
